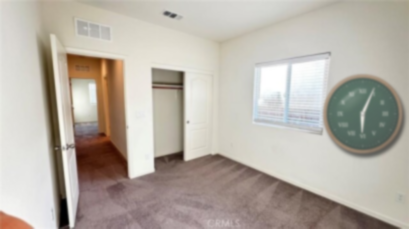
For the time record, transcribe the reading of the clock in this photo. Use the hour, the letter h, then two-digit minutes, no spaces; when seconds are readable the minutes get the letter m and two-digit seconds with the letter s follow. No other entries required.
6h04
